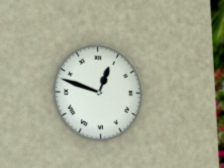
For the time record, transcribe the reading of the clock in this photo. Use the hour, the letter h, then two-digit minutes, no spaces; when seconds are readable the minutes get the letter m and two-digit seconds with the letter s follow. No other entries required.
12h48
